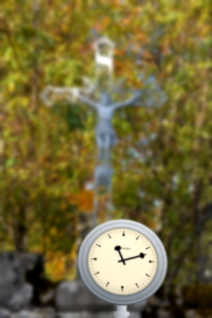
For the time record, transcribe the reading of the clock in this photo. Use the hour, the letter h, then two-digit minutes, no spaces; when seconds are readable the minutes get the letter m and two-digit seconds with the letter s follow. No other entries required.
11h12
